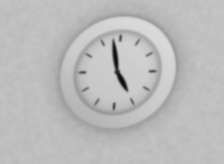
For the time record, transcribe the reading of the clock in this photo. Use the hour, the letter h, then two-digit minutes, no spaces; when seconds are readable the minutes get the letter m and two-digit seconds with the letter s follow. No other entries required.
4h58
